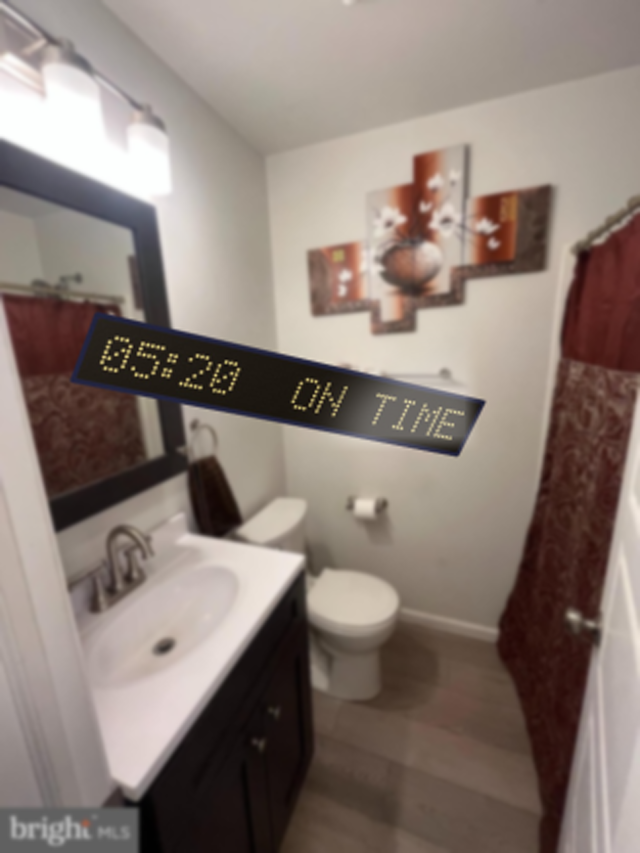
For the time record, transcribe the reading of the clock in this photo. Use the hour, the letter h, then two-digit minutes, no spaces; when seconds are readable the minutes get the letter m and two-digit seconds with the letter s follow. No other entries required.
5h20
